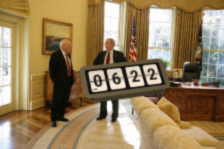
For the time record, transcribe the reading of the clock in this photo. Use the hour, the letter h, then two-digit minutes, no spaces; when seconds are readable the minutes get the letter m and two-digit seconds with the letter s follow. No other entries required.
6h22
